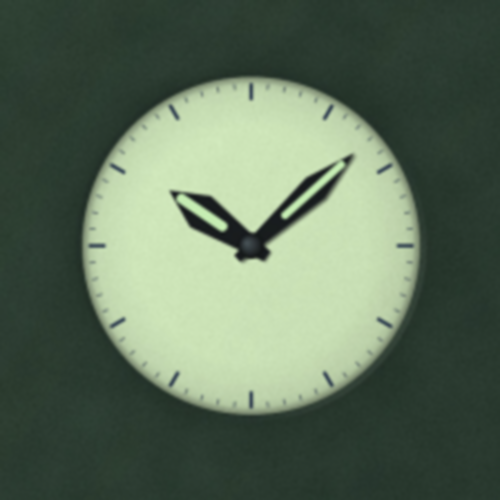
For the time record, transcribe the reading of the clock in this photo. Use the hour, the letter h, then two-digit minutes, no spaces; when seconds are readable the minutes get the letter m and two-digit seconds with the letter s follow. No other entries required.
10h08
